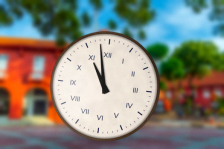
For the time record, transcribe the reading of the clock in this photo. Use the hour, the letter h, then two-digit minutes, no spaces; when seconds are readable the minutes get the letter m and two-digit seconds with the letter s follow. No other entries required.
10h58
